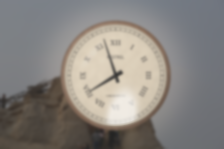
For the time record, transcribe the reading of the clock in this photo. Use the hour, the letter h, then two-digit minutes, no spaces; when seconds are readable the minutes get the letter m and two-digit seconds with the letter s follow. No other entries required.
7h57
